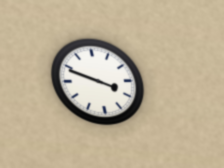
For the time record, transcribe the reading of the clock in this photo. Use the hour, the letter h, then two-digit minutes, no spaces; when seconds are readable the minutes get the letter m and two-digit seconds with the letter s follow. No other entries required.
3h49
